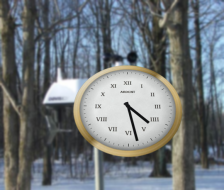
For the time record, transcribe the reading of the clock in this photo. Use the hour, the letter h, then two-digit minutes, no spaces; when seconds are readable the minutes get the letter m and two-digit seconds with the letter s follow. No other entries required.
4h28
